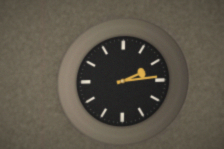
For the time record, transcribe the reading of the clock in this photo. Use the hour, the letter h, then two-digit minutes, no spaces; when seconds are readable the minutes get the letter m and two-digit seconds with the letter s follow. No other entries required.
2h14
